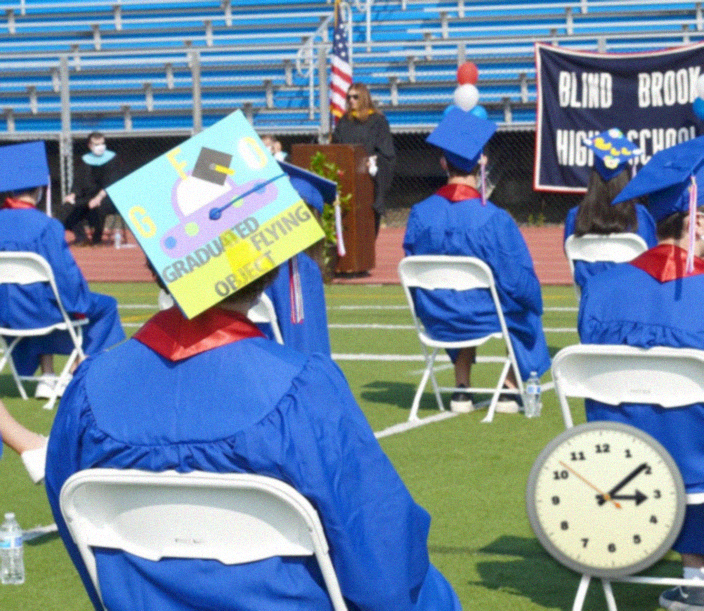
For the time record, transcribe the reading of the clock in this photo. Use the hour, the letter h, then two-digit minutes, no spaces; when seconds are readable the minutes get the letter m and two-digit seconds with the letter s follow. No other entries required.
3h08m52s
